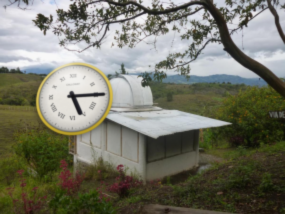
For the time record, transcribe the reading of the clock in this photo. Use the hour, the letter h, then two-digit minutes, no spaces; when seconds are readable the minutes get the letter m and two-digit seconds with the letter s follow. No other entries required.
5h15
